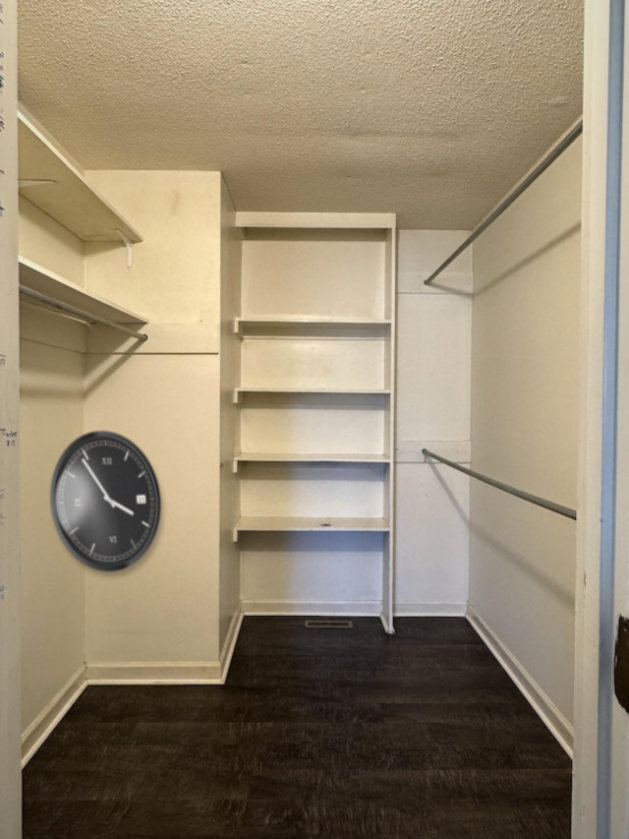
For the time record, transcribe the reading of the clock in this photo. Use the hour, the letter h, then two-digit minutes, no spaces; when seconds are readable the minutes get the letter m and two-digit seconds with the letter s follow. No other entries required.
3h54
